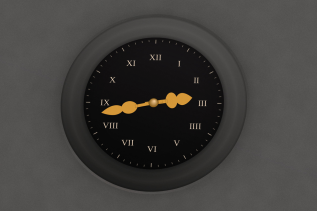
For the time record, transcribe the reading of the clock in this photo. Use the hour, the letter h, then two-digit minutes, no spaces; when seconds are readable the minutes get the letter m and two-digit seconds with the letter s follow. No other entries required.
2h43
